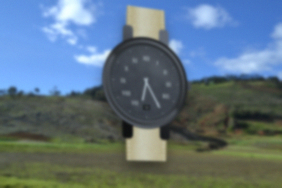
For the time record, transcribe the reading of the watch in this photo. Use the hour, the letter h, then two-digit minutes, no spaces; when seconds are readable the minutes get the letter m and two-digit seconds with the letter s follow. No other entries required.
6h25
